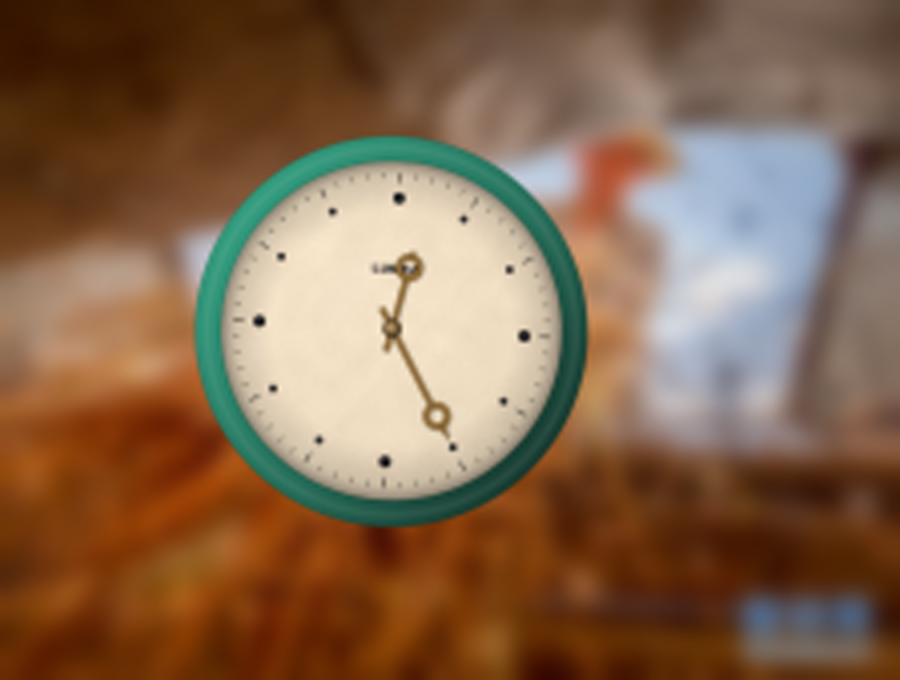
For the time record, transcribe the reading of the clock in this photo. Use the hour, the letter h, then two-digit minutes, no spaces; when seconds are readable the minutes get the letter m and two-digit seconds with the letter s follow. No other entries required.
12h25
